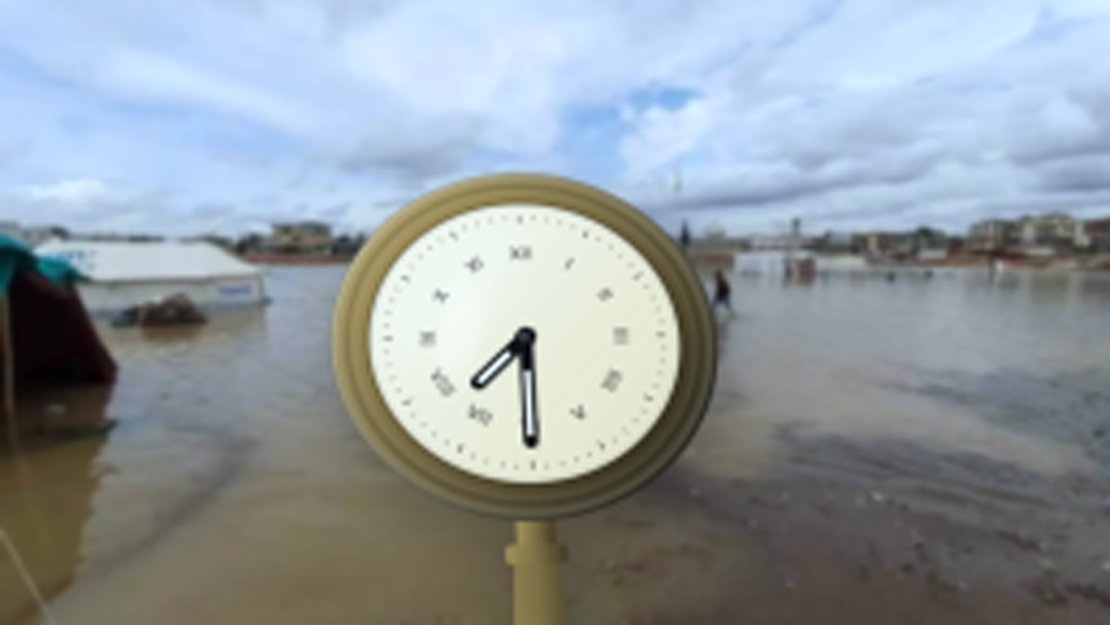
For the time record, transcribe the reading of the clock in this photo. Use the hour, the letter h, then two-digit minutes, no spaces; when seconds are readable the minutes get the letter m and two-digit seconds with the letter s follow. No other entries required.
7h30
